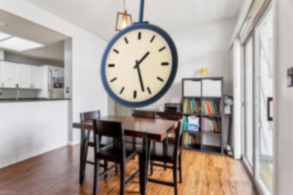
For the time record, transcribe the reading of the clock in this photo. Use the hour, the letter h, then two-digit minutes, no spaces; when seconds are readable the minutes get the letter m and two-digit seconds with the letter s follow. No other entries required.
1h27
